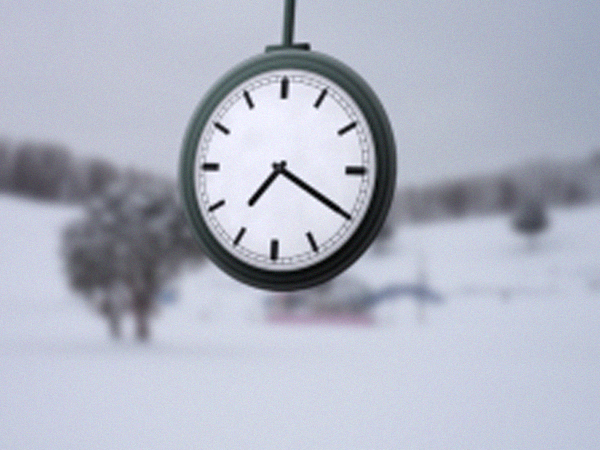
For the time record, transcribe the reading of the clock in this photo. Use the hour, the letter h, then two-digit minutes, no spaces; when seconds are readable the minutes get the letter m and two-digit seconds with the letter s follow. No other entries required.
7h20
